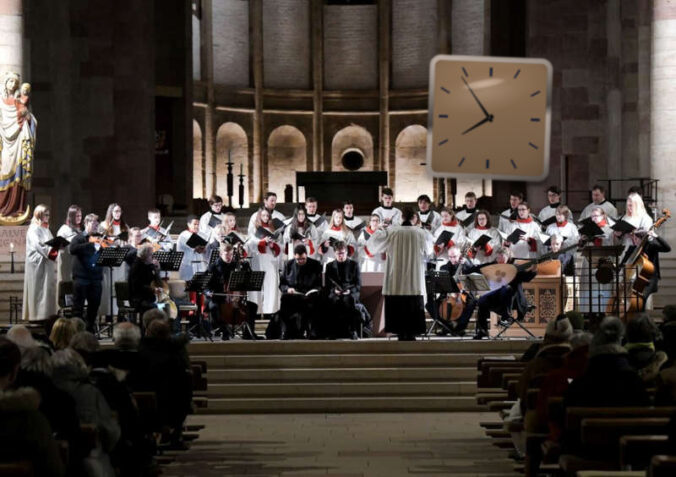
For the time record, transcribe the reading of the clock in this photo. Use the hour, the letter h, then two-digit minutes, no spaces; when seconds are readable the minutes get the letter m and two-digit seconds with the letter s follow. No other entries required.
7h54
